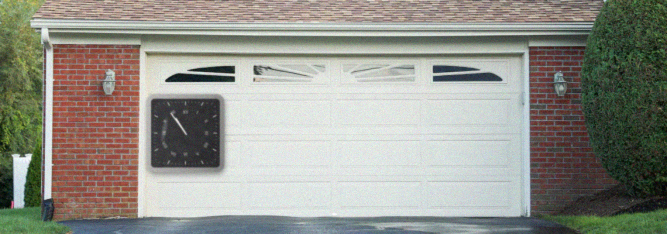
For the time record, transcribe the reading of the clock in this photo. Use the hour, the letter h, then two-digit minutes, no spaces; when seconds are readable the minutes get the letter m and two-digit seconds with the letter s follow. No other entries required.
10h54
